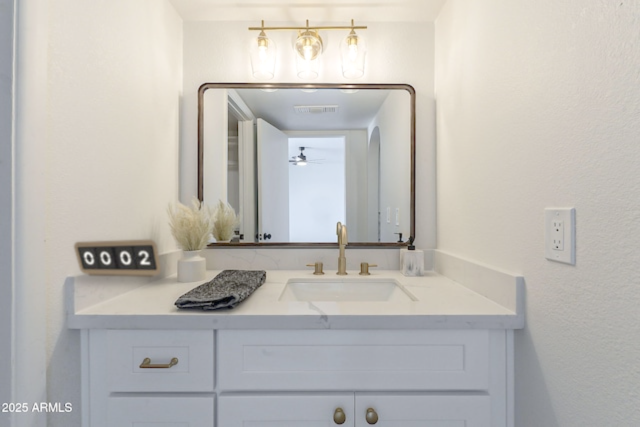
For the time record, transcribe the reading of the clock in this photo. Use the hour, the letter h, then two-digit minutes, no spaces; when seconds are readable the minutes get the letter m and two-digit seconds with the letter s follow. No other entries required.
0h02
